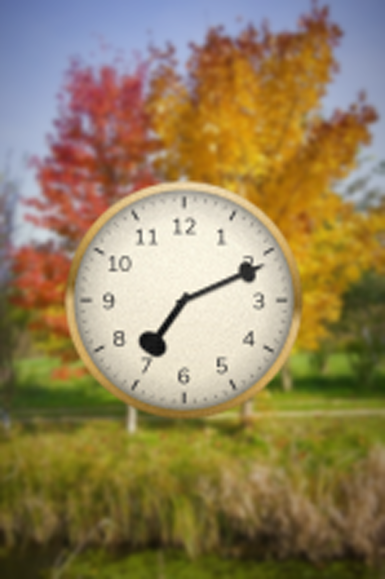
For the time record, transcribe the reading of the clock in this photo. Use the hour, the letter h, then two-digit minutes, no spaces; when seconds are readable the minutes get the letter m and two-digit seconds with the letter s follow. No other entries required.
7h11
